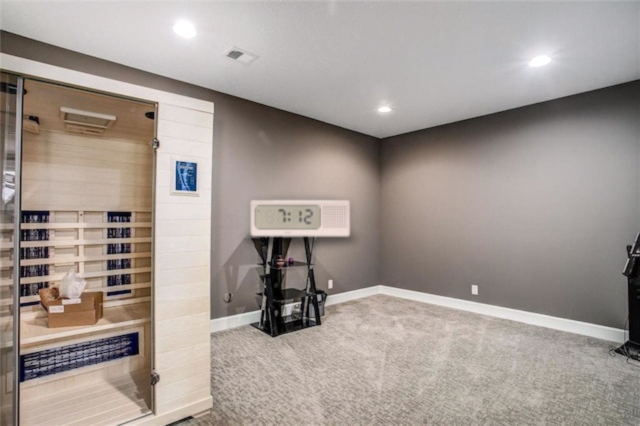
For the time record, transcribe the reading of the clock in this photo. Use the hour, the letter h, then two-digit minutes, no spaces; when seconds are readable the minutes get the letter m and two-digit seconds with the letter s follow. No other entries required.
7h12
